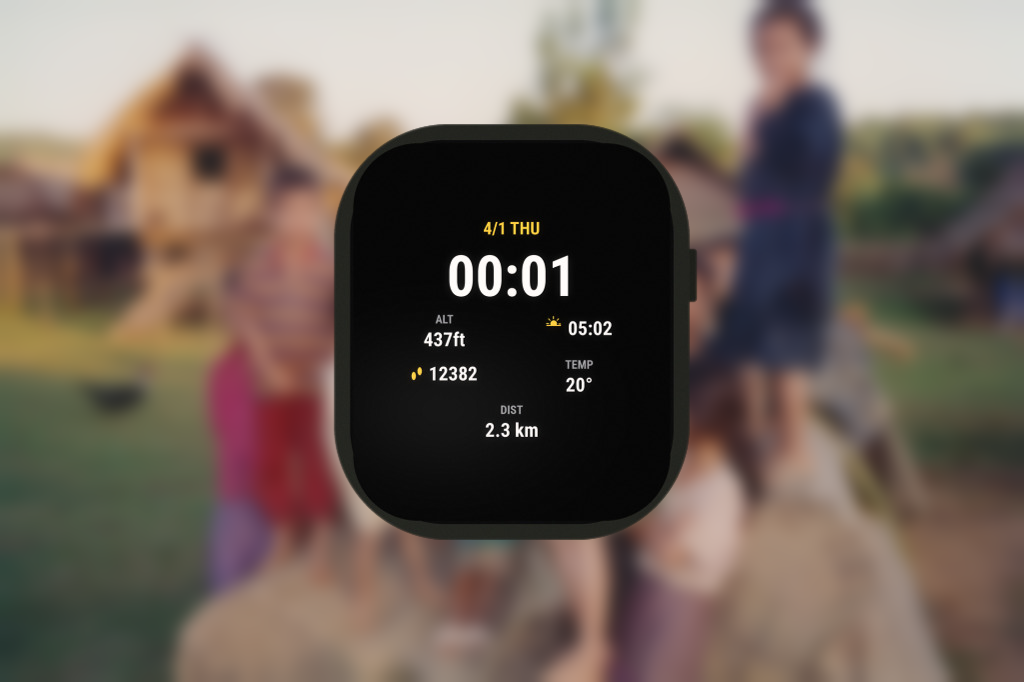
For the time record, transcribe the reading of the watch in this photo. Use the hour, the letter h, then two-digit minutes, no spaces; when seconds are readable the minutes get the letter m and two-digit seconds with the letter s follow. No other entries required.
0h01
